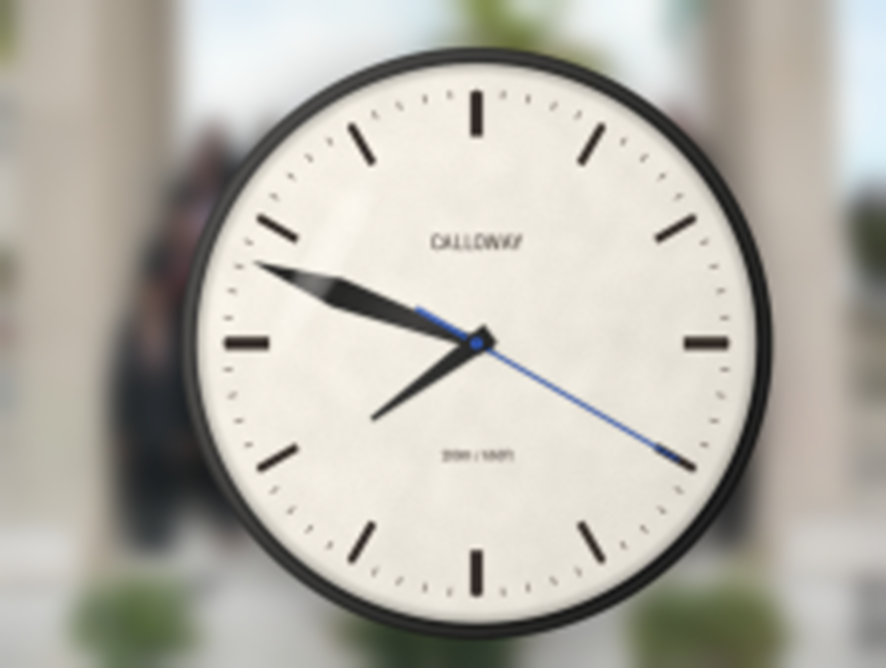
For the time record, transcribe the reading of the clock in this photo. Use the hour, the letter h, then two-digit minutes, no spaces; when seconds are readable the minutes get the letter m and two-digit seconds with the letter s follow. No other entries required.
7h48m20s
